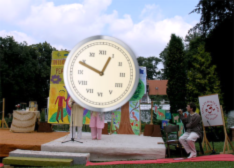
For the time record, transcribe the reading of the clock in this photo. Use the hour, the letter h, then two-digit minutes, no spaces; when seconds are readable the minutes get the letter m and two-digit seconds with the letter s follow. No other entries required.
12h49
